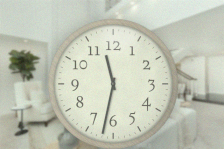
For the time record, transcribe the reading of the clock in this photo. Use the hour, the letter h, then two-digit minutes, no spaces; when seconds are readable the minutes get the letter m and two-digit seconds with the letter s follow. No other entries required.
11h32
